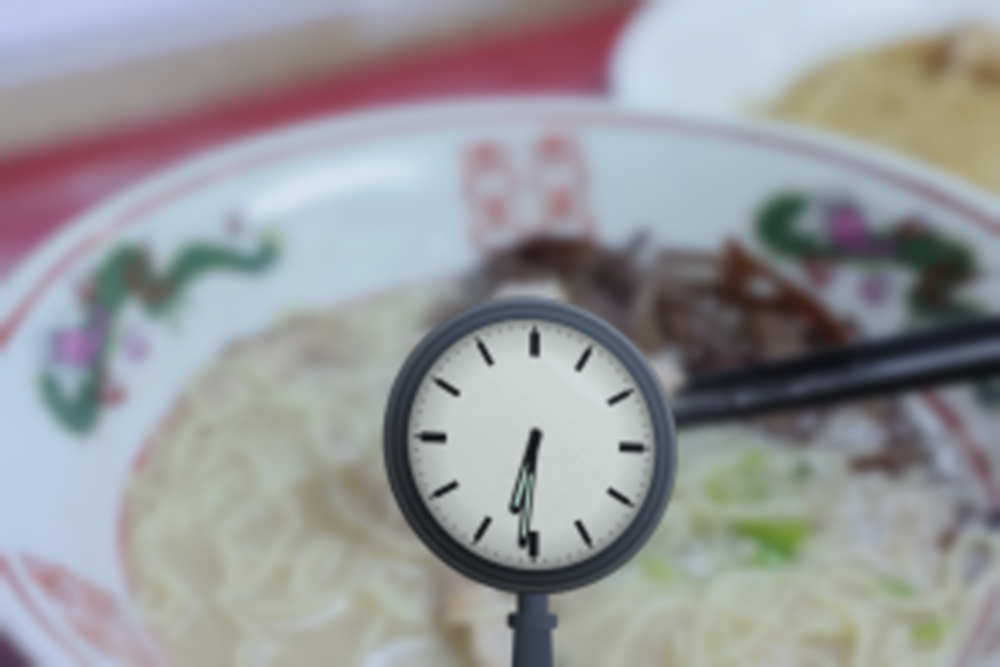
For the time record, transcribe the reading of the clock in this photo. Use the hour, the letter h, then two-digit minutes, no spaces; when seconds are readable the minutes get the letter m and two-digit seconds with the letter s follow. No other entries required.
6h31
